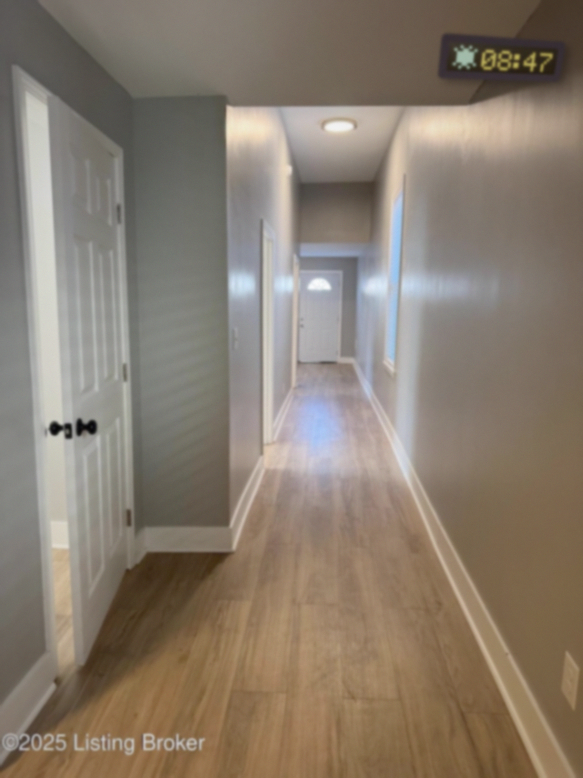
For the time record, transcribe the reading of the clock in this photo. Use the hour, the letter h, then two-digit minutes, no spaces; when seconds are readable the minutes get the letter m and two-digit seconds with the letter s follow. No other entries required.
8h47
